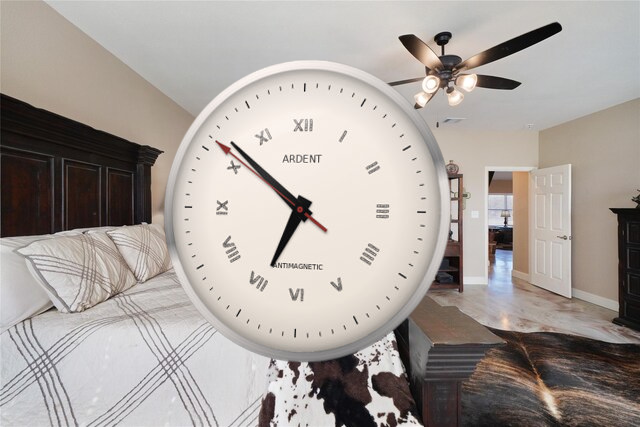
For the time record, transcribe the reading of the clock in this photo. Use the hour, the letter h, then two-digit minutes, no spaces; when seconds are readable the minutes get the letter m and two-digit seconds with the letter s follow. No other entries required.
6h51m51s
